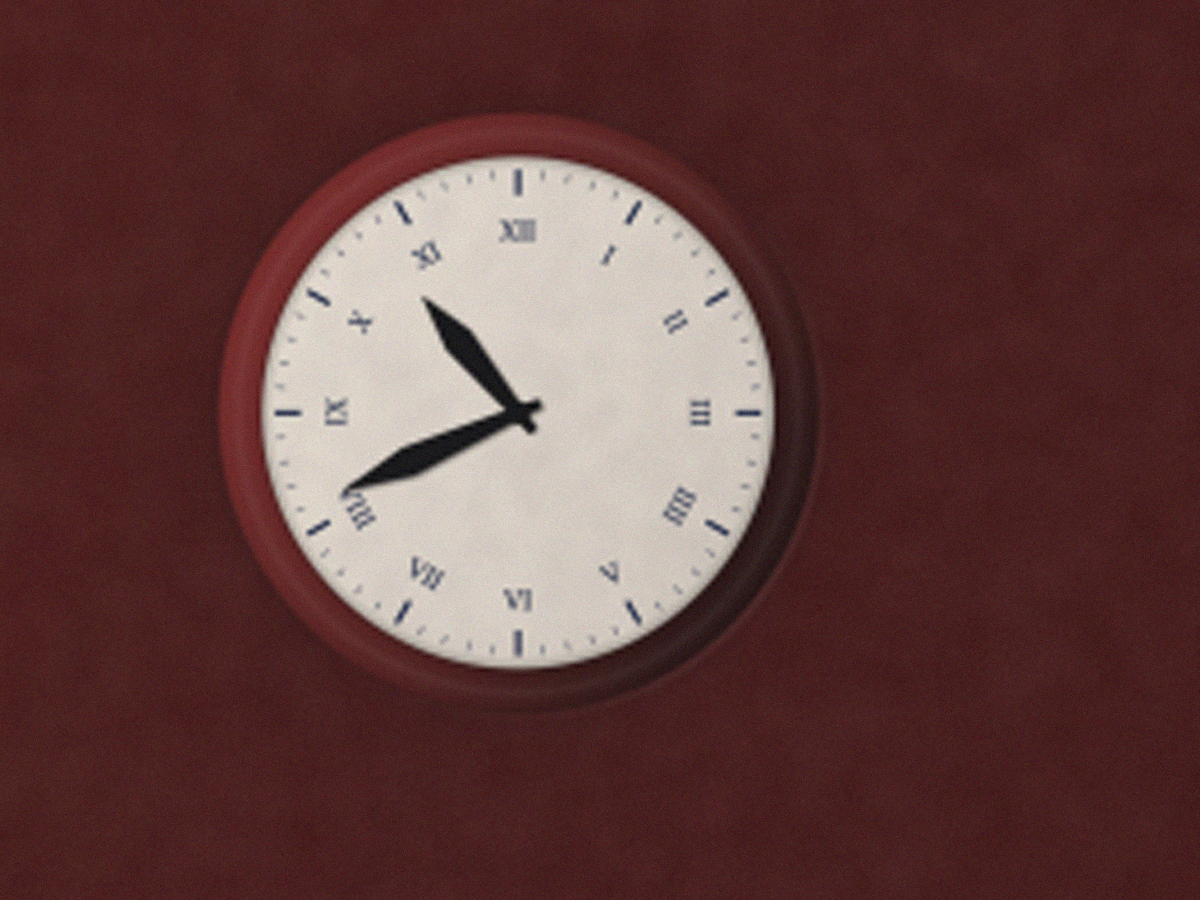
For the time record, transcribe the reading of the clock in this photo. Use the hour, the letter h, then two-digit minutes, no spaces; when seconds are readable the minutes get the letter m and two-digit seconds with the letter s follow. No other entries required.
10h41
